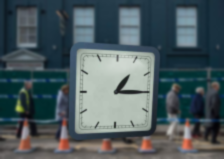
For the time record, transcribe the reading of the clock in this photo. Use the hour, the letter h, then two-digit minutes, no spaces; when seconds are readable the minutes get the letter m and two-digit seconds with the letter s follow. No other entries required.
1h15
